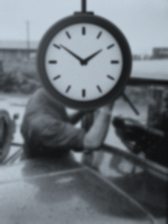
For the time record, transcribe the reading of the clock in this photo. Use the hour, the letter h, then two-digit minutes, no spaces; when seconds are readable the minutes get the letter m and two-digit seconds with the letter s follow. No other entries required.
1h51
